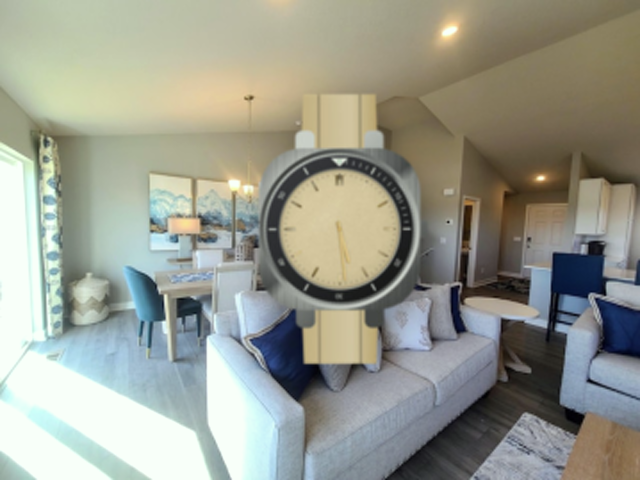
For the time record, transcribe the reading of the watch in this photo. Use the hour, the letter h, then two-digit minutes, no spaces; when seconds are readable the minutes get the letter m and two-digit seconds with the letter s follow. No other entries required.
5h29
